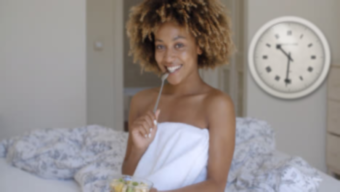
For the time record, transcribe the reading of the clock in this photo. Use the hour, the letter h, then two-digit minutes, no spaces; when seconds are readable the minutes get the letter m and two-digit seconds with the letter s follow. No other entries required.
10h31
